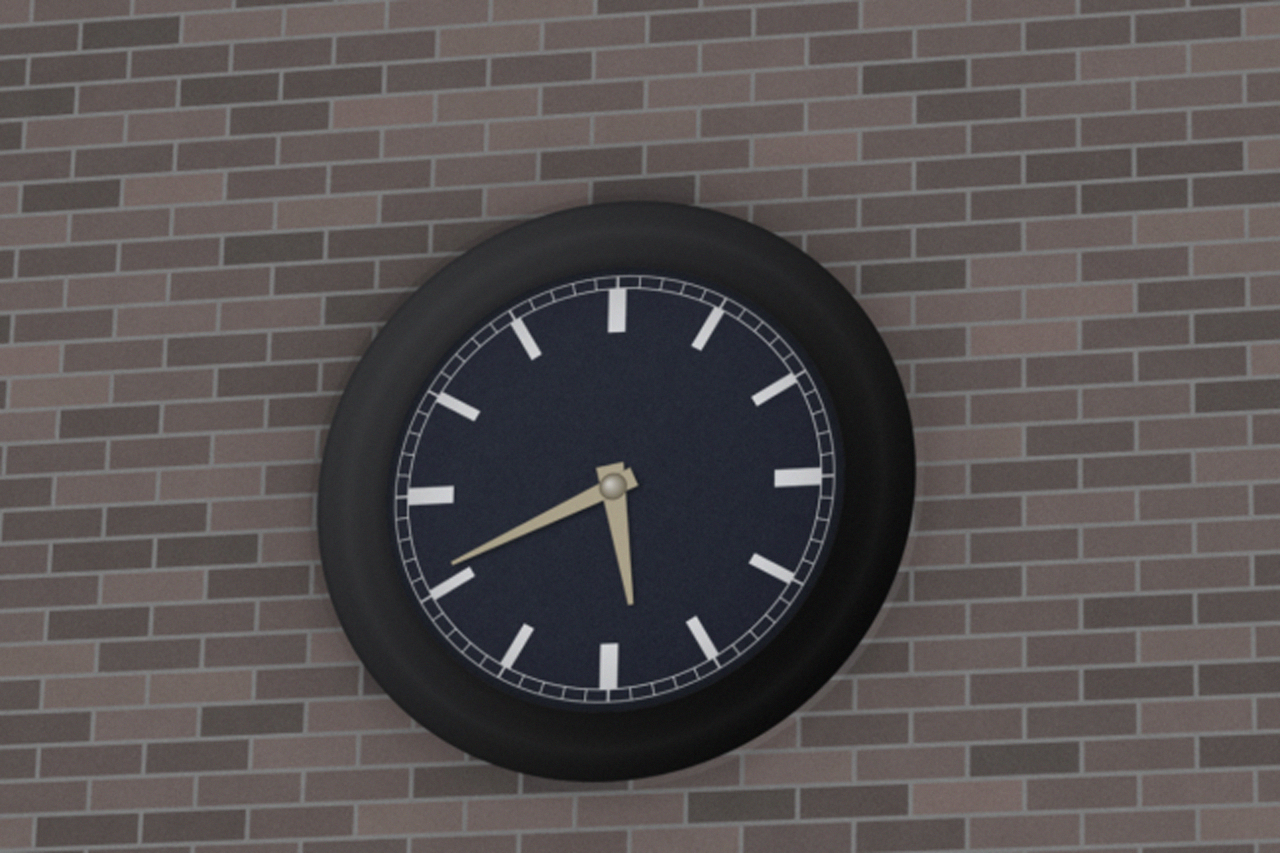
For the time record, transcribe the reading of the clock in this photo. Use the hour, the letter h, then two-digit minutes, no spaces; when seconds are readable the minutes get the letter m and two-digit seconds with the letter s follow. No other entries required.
5h41
